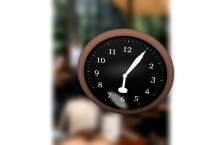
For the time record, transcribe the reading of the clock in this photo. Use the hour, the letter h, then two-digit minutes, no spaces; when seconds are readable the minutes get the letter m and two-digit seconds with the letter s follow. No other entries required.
6h05
